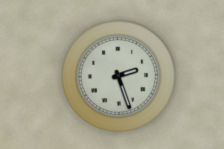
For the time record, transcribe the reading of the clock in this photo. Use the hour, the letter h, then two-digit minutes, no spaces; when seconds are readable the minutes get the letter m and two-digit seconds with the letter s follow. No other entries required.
2h27
